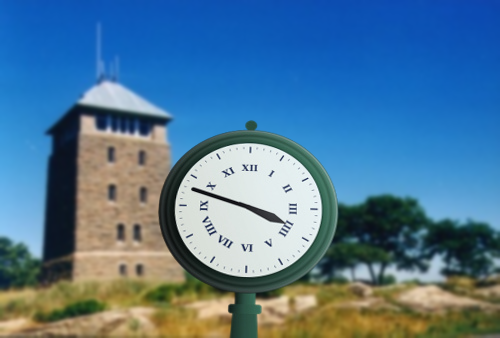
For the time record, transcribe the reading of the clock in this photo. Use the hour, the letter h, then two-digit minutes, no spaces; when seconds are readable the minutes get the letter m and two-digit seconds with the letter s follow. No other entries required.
3h48
